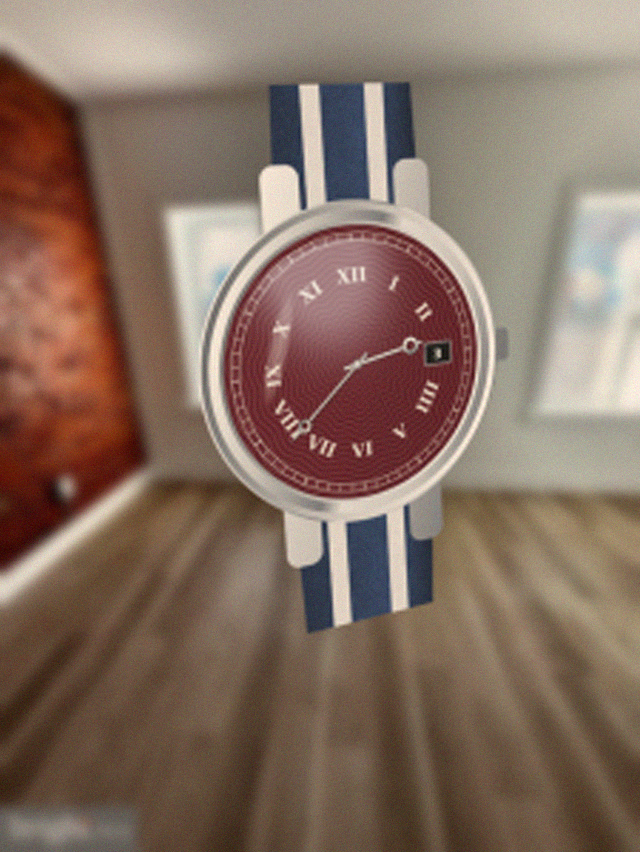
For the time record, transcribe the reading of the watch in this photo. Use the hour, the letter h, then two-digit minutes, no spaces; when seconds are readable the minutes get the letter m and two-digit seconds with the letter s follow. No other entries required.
2h38
